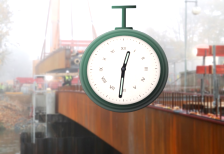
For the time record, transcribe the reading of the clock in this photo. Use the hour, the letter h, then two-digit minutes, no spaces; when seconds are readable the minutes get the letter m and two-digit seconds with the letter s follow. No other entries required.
12h31
